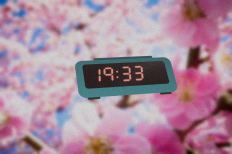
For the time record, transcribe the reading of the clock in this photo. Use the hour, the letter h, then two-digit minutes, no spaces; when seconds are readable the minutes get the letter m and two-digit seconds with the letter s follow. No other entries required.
19h33
